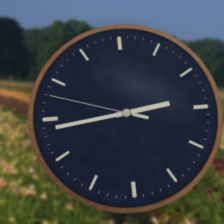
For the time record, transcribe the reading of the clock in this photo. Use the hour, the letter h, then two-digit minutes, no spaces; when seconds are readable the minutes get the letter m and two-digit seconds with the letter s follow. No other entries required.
2h43m48s
